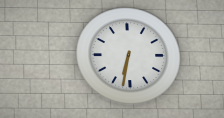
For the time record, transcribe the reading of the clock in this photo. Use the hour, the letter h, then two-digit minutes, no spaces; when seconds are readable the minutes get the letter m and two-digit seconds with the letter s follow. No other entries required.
6h32
